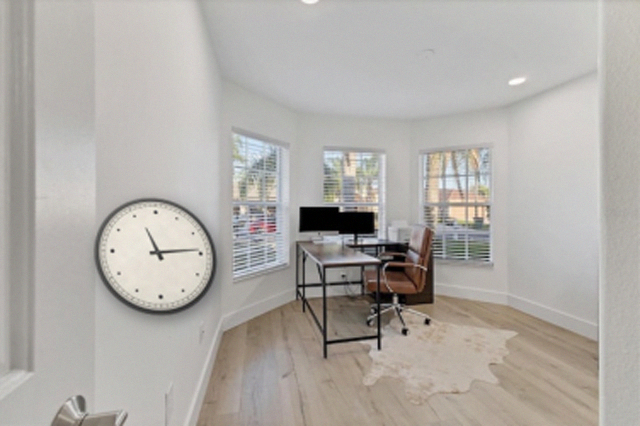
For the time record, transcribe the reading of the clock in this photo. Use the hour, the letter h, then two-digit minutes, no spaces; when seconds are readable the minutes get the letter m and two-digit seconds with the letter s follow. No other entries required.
11h14
